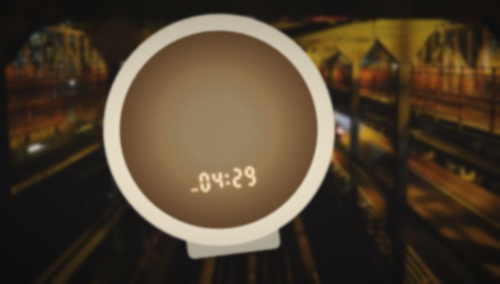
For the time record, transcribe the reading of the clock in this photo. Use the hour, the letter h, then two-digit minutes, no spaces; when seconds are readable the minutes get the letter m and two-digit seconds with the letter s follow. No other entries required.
4h29
